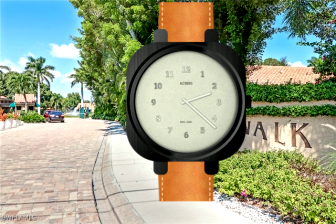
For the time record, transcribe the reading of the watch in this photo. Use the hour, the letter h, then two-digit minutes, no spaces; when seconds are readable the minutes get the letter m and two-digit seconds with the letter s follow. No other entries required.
2h22
